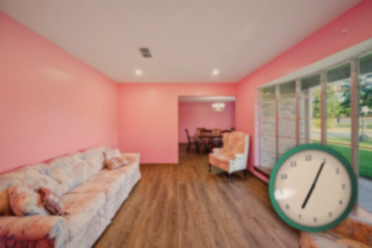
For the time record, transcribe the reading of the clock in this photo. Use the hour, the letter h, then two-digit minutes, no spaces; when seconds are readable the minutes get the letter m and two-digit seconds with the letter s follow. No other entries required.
7h05
